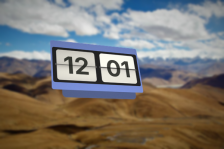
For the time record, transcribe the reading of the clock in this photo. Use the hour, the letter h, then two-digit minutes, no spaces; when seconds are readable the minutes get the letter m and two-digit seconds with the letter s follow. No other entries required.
12h01
